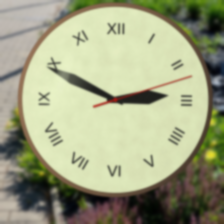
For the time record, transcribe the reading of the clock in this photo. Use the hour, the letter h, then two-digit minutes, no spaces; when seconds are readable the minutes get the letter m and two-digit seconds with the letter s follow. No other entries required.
2h49m12s
